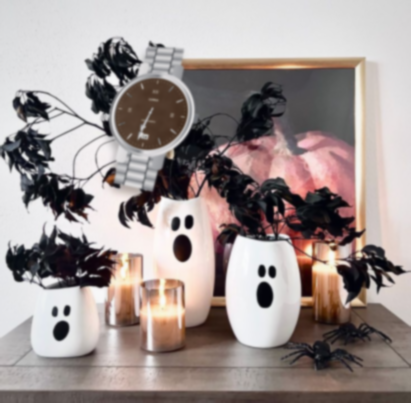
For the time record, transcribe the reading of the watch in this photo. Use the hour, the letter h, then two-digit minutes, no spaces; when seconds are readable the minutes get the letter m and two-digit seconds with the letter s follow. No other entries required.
6h32
